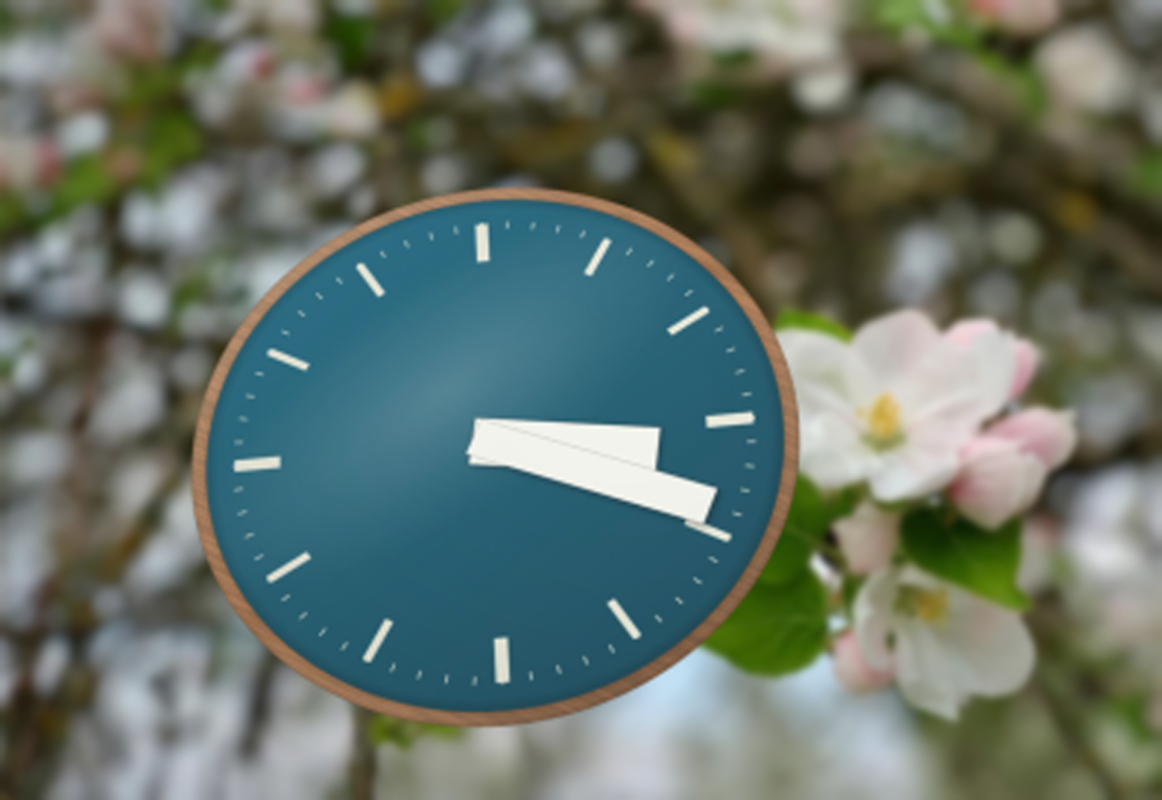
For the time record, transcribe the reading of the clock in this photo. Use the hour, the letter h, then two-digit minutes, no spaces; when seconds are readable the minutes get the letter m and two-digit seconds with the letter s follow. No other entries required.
3h19
